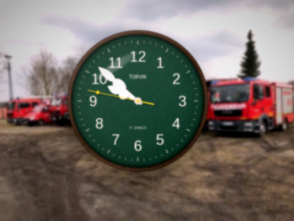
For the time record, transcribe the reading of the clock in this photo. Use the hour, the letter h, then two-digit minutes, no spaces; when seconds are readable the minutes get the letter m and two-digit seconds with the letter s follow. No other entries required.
9h51m47s
